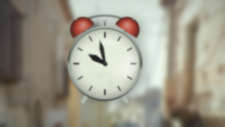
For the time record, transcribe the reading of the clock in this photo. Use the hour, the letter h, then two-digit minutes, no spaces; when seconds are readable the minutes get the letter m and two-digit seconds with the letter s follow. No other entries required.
9h58
